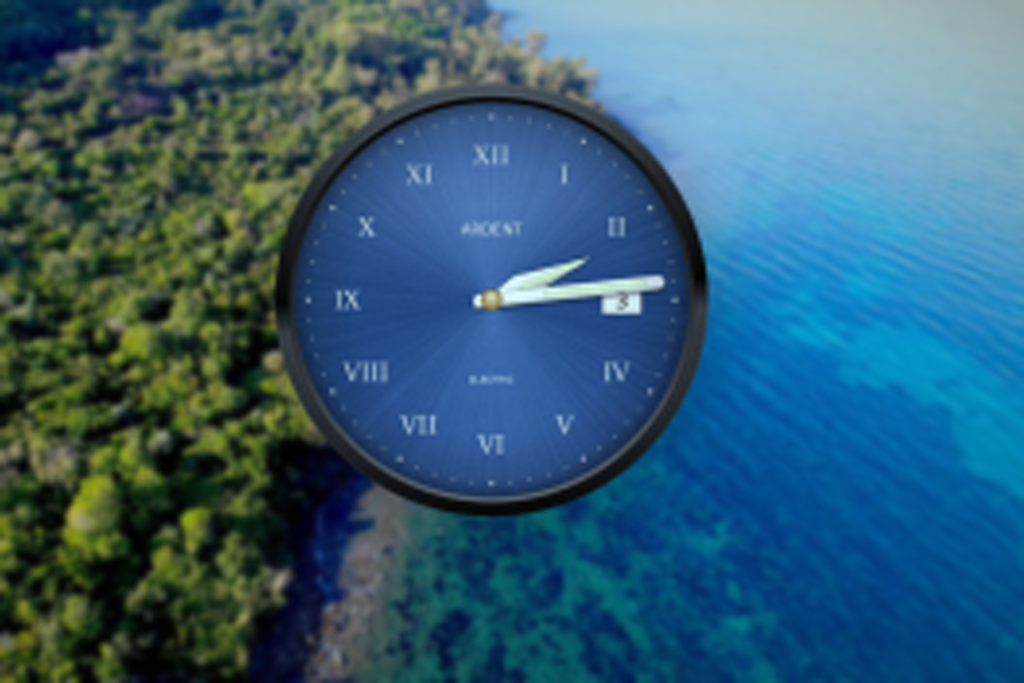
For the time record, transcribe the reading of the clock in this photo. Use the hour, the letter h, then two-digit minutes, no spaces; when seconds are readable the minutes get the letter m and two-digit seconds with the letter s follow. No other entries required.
2h14
